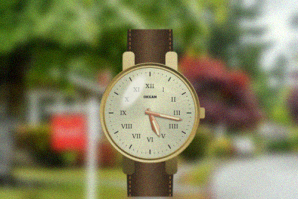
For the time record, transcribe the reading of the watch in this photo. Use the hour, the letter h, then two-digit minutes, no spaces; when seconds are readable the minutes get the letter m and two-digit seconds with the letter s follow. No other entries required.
5h17
